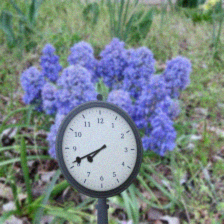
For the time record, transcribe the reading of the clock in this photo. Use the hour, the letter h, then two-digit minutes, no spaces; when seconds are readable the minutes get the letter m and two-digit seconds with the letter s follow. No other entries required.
7h41
